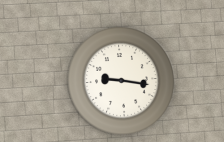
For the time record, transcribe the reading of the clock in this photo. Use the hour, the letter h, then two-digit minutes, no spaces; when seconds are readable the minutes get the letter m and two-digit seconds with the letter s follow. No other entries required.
9h17
